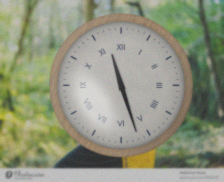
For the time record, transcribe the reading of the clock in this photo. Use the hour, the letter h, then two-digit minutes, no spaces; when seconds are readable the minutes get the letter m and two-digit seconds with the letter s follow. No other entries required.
11h27
